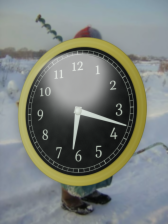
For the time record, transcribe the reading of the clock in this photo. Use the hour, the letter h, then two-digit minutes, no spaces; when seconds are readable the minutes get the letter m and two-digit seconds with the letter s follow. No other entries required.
6h18
